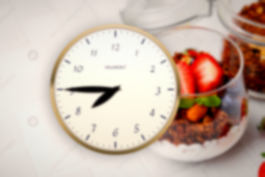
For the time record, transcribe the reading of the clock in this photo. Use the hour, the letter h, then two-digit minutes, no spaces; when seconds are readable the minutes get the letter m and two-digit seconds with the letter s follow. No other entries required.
7h45
